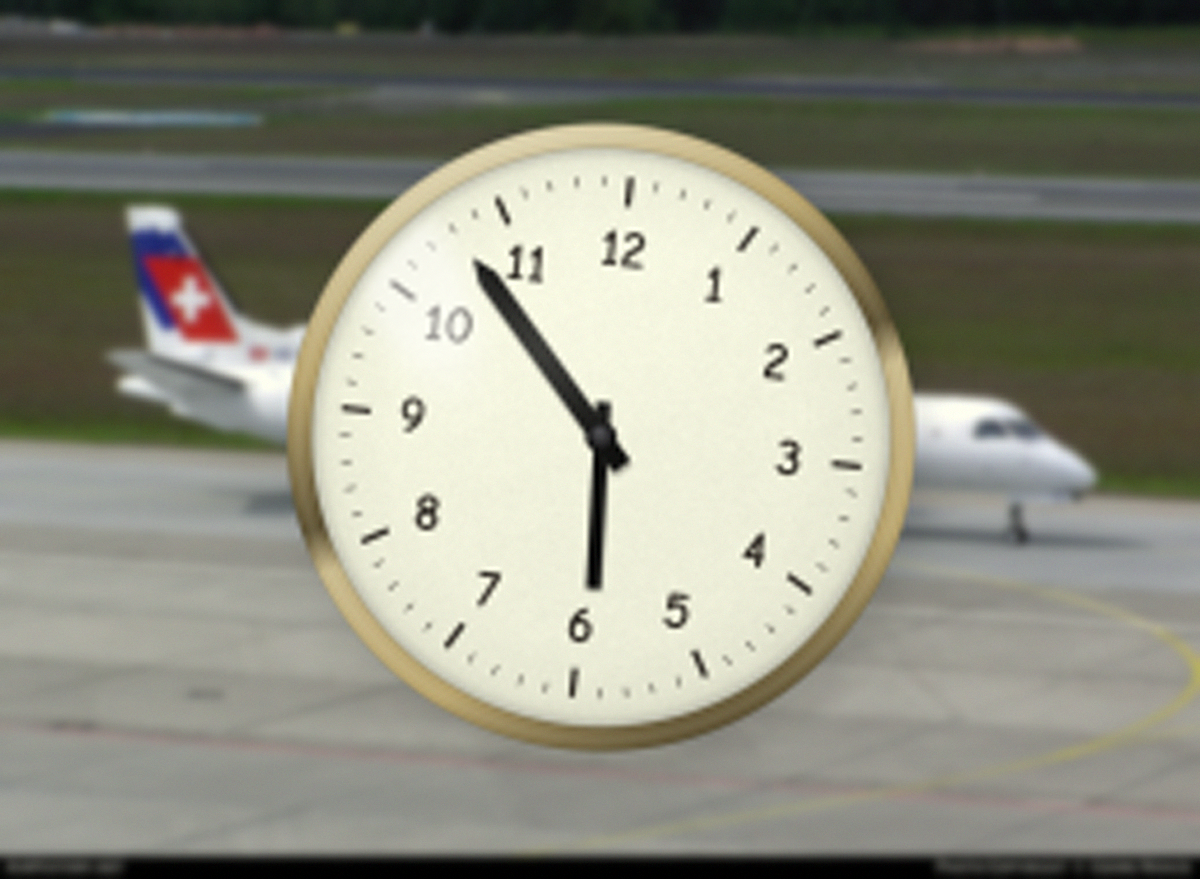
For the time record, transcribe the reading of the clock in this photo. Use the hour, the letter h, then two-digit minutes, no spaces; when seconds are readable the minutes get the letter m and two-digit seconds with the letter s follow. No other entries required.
5h53
